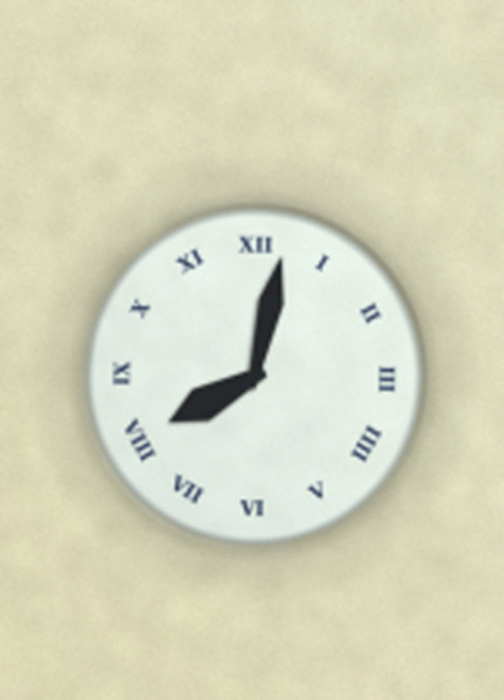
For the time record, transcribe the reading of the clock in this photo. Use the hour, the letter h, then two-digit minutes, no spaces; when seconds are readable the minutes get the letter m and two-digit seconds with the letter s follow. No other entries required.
8h02
